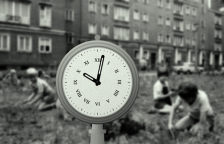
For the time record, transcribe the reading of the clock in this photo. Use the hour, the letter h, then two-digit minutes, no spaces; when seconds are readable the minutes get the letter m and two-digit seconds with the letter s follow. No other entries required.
10h02
